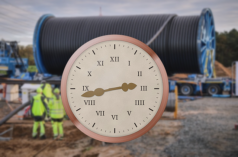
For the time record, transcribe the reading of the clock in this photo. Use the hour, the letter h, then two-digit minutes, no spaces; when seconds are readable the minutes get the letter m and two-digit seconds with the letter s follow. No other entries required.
2h43
